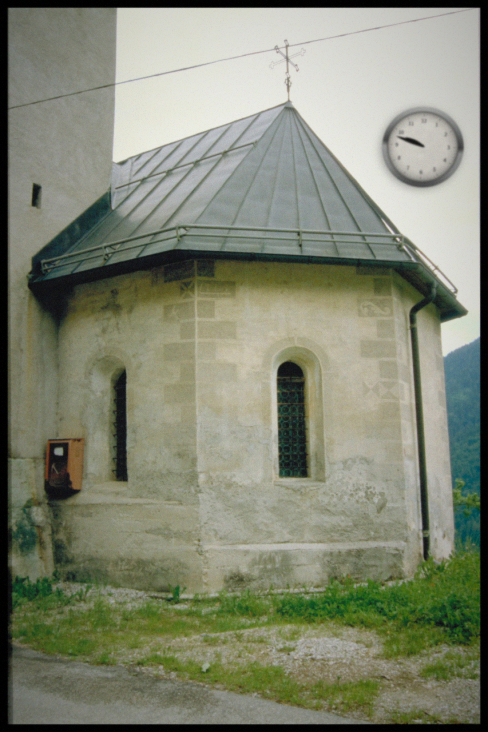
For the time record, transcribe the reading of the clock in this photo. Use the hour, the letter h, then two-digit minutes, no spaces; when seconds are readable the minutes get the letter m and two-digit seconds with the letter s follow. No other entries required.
9h48
